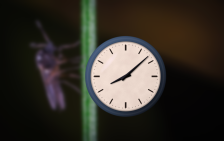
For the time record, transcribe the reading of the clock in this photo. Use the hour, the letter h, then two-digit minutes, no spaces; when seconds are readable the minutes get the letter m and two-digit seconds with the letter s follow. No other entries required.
8h08
